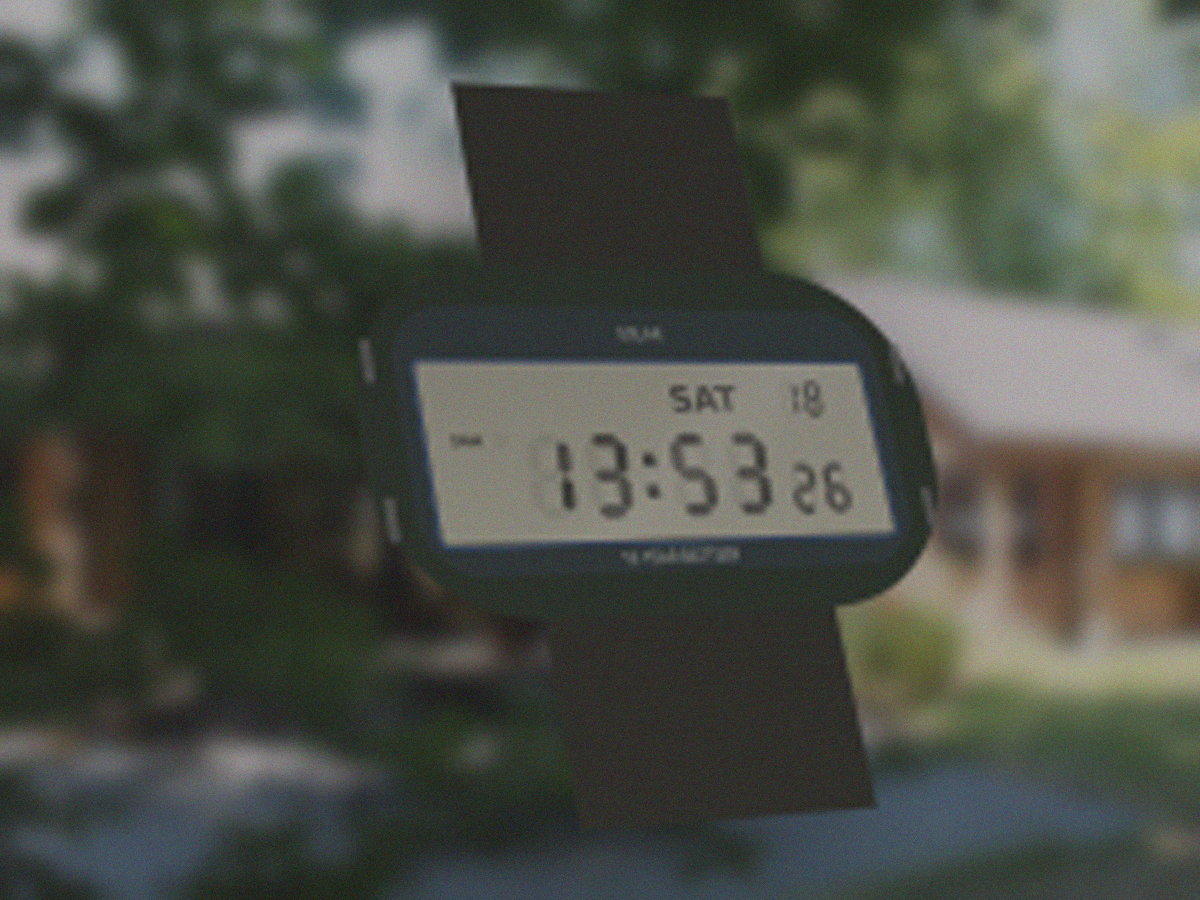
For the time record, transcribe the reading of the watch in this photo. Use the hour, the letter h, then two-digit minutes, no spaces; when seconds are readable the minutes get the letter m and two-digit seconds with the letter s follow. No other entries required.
13h53m26s
